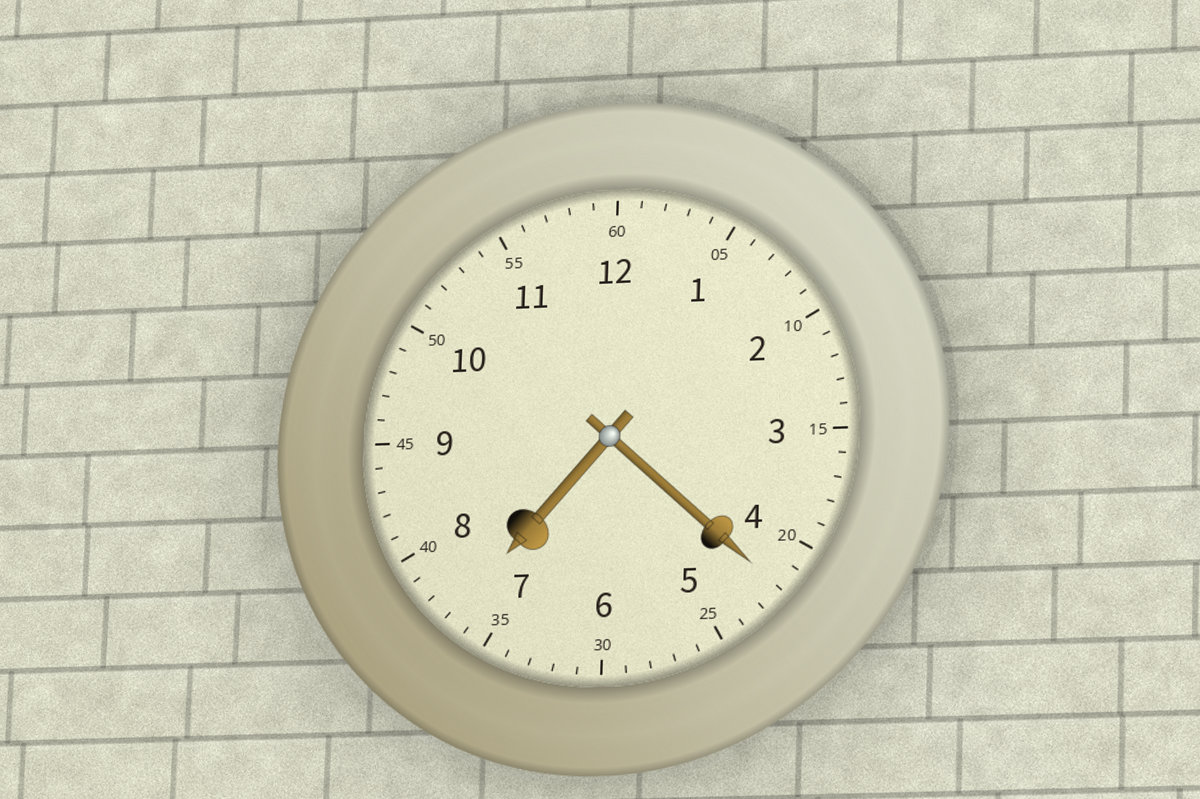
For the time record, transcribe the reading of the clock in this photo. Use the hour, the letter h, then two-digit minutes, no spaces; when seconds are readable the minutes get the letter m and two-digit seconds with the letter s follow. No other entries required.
7h22
